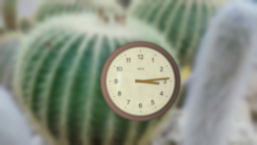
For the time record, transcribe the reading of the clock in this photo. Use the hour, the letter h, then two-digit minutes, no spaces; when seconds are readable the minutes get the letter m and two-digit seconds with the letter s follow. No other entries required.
3h14
